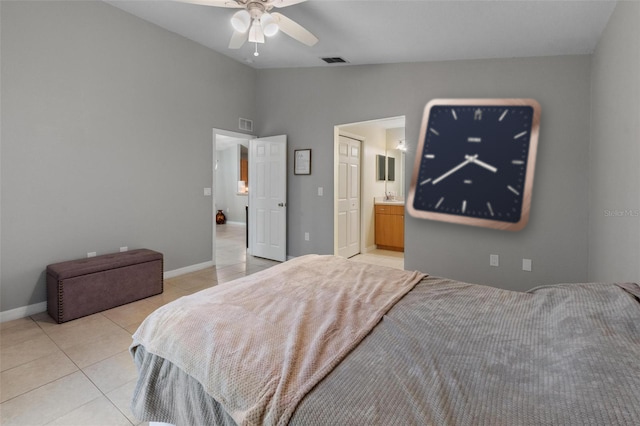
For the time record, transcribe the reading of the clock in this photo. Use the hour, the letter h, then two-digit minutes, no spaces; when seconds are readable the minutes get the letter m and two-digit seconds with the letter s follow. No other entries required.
3h39
